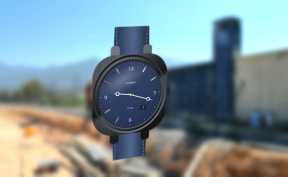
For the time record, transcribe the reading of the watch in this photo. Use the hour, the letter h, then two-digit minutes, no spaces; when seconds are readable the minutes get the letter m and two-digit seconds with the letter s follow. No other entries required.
9h18
